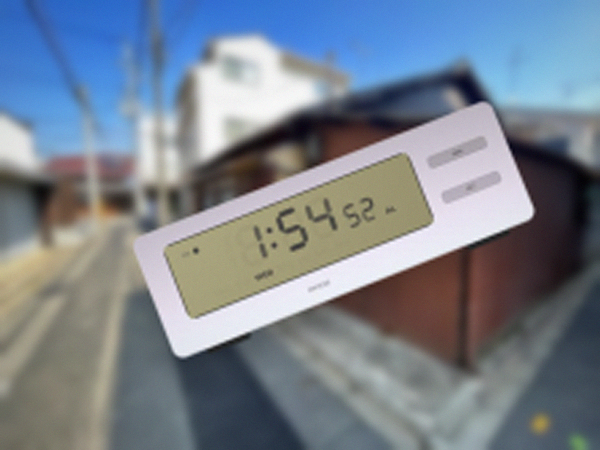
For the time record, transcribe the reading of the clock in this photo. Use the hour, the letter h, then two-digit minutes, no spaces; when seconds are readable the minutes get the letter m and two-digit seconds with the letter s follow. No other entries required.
1h54m52s
